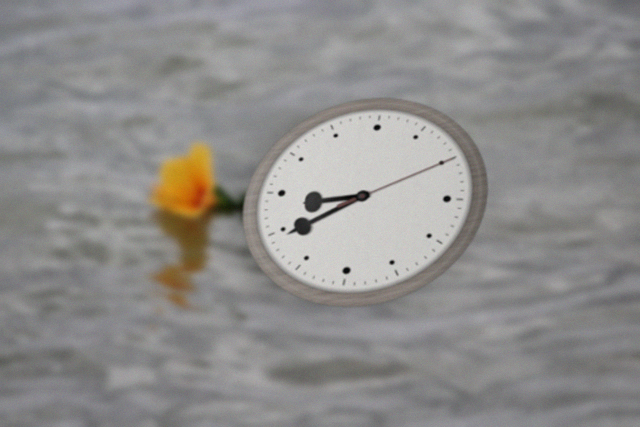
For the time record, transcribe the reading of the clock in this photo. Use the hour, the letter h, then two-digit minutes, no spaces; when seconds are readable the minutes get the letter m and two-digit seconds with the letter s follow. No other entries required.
8h39m10s
